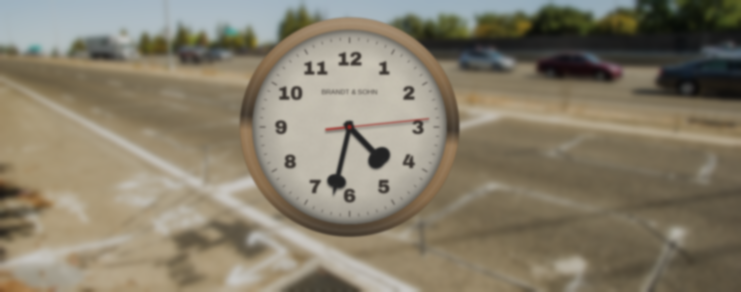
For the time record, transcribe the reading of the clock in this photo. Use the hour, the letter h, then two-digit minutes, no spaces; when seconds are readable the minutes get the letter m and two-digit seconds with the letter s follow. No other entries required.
4h32m14s
